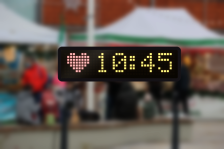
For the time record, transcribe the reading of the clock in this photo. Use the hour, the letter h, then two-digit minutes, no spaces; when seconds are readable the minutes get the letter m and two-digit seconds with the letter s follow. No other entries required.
10h45
